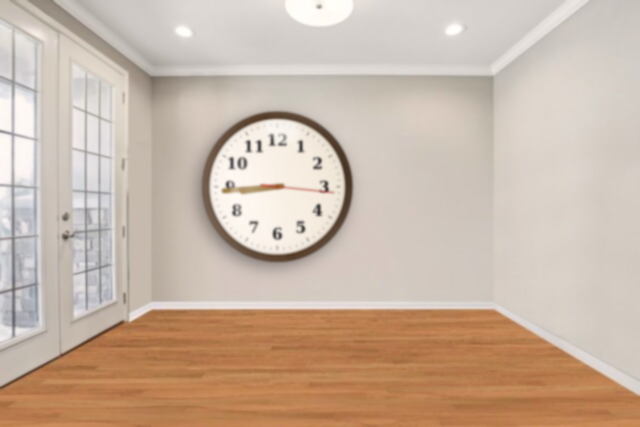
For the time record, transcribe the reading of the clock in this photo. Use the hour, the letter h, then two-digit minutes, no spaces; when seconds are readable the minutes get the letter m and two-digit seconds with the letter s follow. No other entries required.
8h44m16s
